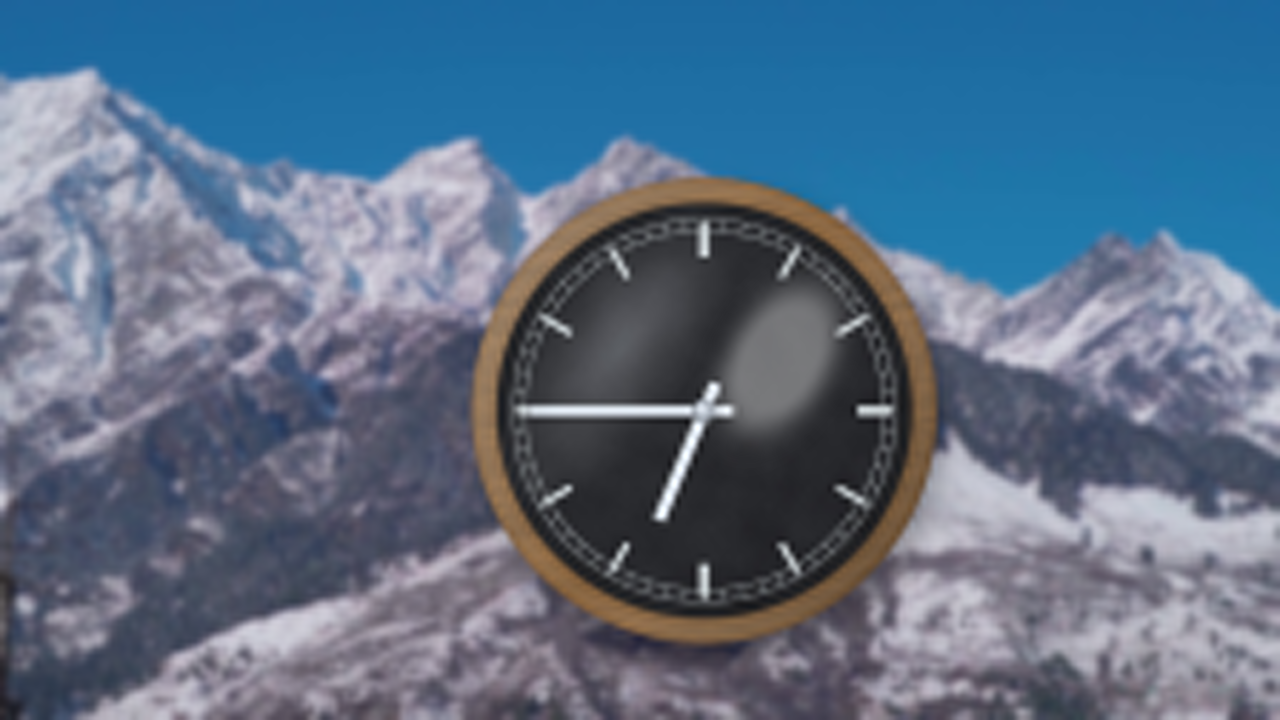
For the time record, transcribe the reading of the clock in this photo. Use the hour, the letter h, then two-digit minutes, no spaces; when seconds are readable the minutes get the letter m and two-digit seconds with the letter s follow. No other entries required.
6h45
